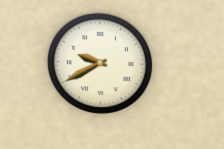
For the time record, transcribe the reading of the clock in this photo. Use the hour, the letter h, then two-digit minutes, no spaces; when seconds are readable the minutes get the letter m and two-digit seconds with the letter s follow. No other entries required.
9h40
